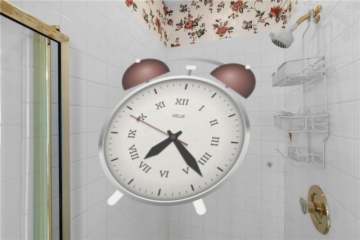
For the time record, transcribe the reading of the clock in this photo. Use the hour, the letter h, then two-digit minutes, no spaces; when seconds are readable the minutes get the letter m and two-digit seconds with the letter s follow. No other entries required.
7h22m49s
